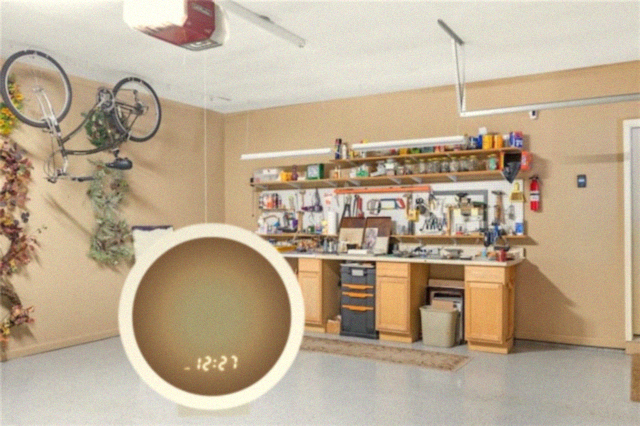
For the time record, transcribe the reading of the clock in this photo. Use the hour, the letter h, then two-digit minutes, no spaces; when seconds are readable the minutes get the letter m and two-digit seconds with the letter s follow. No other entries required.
12h27
